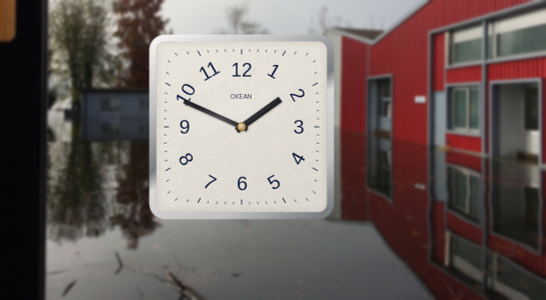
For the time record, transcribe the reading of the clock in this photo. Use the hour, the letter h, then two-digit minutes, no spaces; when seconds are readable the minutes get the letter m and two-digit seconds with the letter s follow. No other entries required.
1h49
